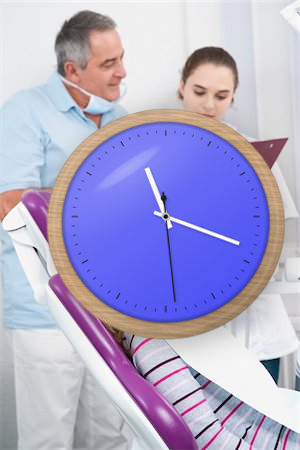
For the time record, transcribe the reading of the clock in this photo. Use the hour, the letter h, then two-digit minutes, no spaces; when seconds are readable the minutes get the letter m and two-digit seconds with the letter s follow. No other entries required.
11h18m29s
